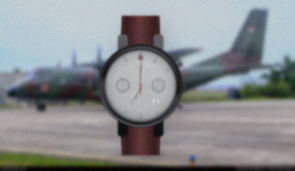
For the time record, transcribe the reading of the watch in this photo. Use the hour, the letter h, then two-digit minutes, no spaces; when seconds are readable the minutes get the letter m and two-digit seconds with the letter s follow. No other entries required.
7h01
